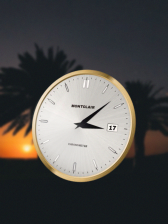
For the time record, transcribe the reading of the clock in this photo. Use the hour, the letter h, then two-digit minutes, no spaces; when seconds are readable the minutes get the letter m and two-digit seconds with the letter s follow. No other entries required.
3h08
